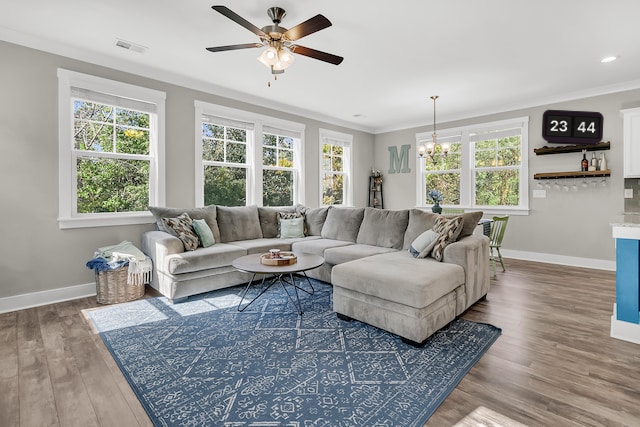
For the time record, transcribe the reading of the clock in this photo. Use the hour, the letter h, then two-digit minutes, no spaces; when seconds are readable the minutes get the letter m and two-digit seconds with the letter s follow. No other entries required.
23h44
